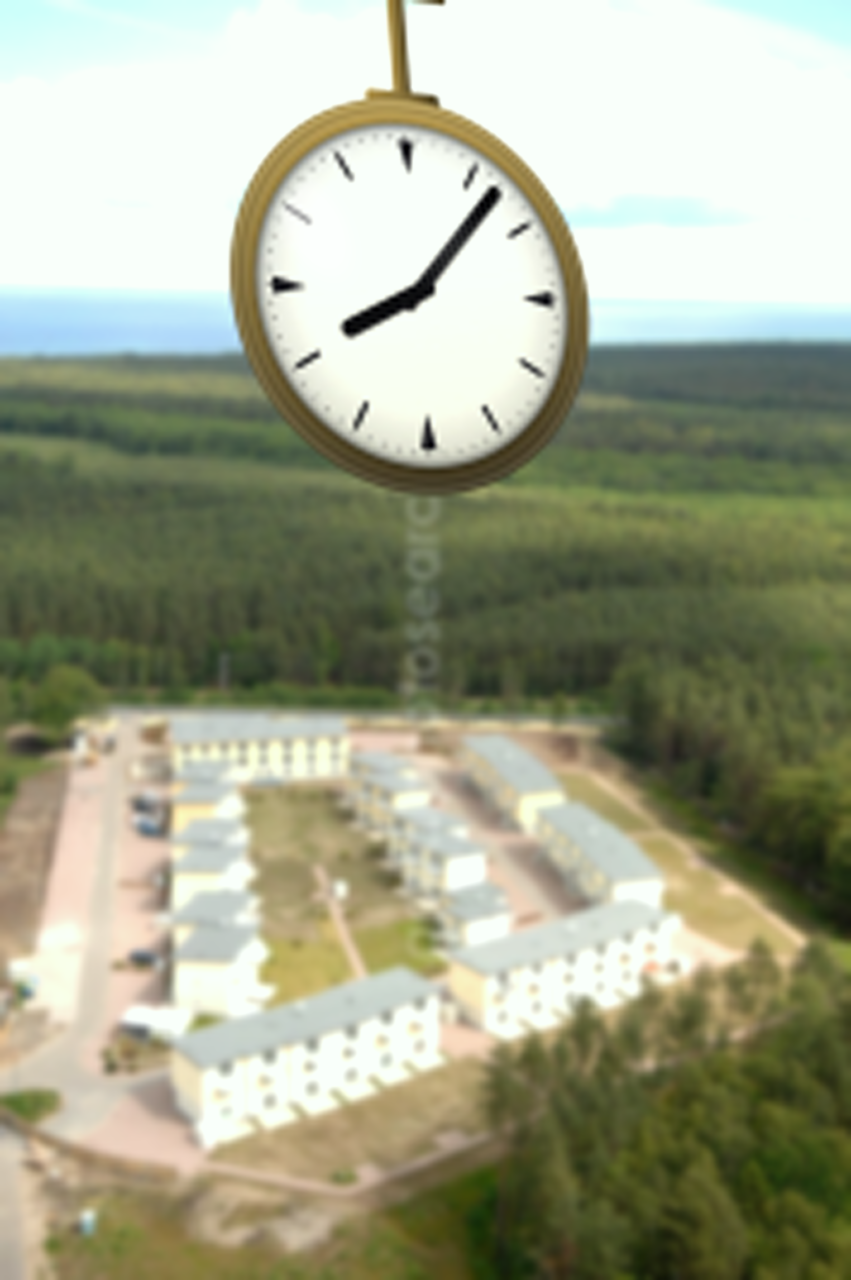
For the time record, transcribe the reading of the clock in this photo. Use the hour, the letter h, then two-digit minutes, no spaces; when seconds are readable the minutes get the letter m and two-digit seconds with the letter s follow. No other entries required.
8h07
